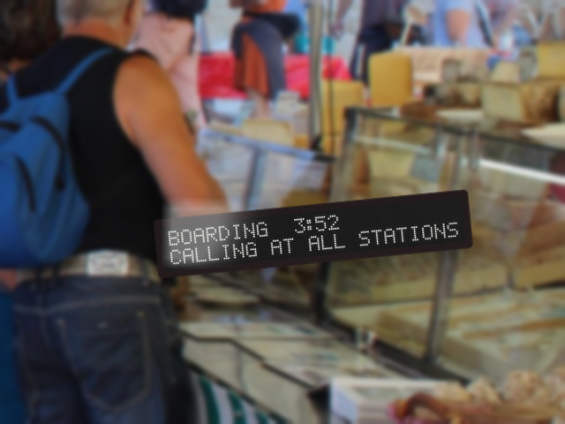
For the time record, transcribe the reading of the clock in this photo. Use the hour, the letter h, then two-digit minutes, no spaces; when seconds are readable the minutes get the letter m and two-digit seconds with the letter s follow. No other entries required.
3h52
